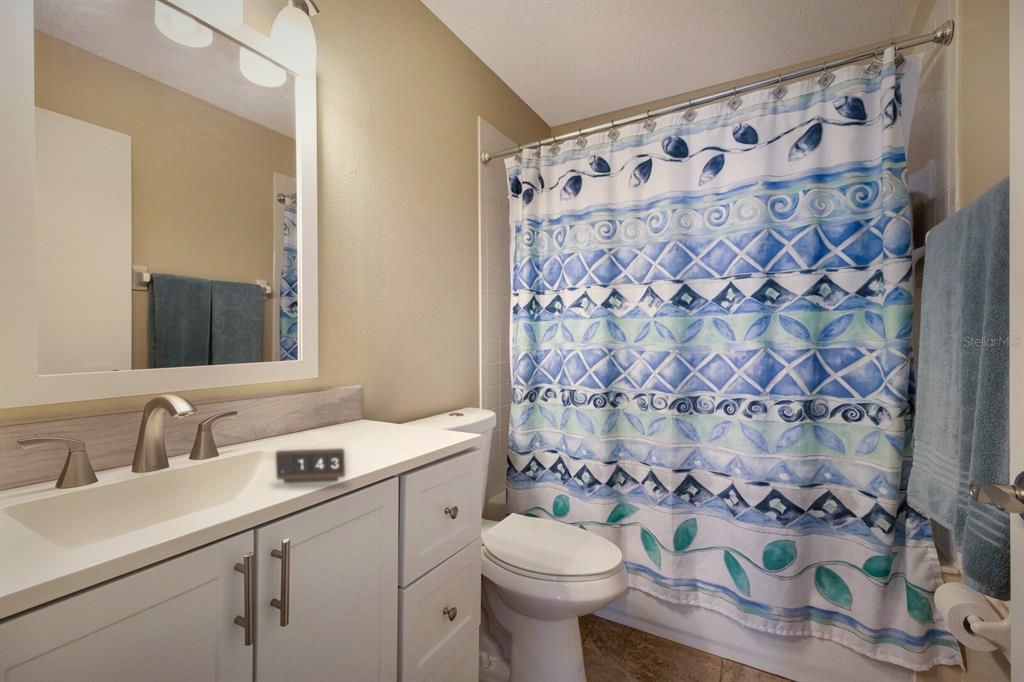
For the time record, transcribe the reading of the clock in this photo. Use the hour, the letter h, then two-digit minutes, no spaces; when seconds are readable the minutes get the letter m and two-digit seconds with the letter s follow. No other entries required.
1h43
